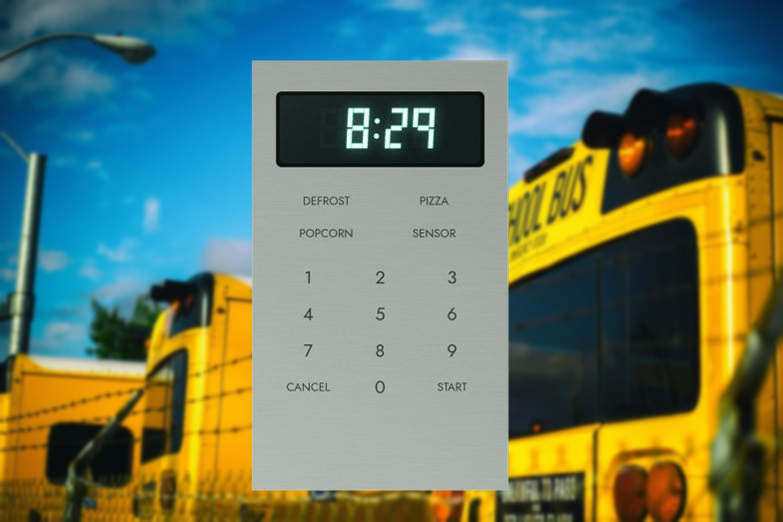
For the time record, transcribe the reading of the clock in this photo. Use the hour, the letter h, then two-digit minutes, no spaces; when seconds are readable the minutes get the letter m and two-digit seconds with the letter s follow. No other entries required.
8h29
